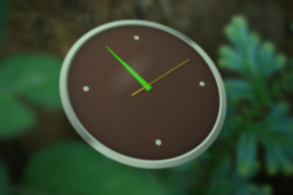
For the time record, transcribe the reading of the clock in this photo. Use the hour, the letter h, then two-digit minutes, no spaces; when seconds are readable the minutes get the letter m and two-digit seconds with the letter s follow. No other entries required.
10h54m10s
